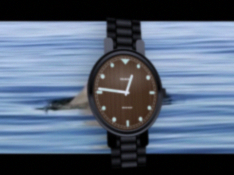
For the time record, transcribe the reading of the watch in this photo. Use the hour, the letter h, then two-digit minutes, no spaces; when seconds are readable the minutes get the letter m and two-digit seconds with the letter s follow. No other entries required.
12h46
